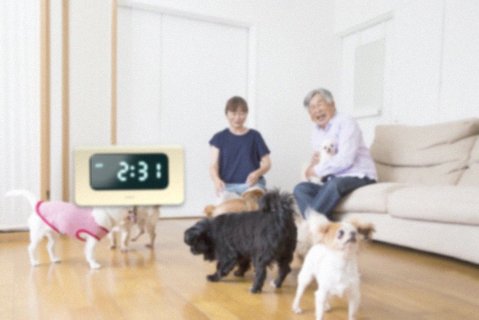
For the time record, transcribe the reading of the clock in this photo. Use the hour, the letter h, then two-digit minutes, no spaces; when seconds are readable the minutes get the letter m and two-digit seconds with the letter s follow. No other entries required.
2h31
